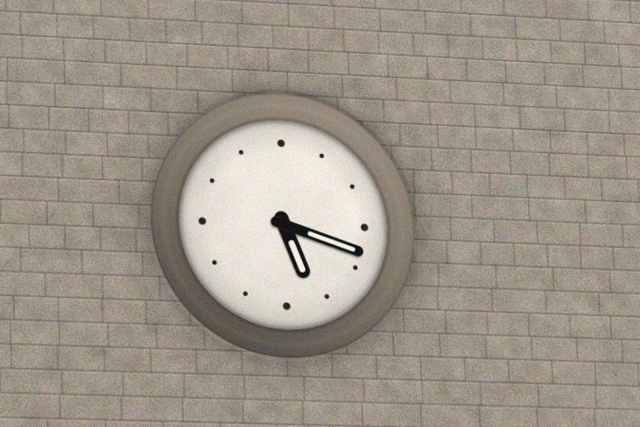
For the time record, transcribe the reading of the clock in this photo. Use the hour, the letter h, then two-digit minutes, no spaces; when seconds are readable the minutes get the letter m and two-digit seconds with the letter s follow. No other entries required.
5h18
